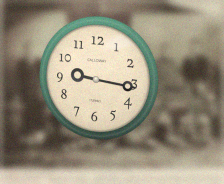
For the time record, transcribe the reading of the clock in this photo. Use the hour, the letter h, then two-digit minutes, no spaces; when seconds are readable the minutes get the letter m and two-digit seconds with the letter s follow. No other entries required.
9h16
